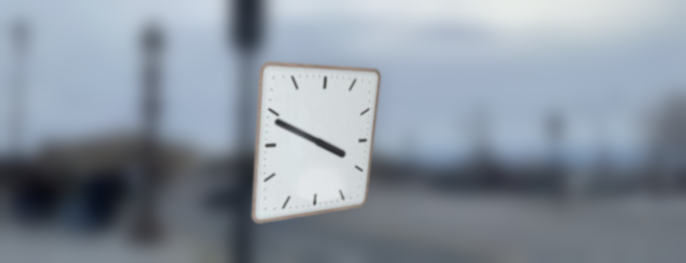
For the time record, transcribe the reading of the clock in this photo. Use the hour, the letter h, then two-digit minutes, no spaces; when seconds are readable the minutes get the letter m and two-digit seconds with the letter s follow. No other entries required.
3h49
